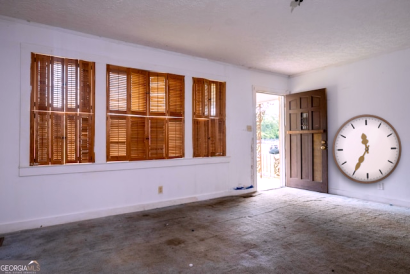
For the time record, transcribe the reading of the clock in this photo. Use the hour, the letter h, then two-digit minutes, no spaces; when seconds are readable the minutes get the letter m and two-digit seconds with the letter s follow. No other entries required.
11h35
